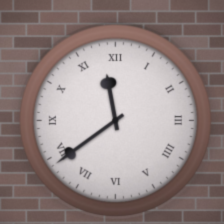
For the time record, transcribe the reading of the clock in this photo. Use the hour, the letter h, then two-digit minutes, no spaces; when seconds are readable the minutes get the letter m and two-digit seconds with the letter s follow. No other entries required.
11h39
